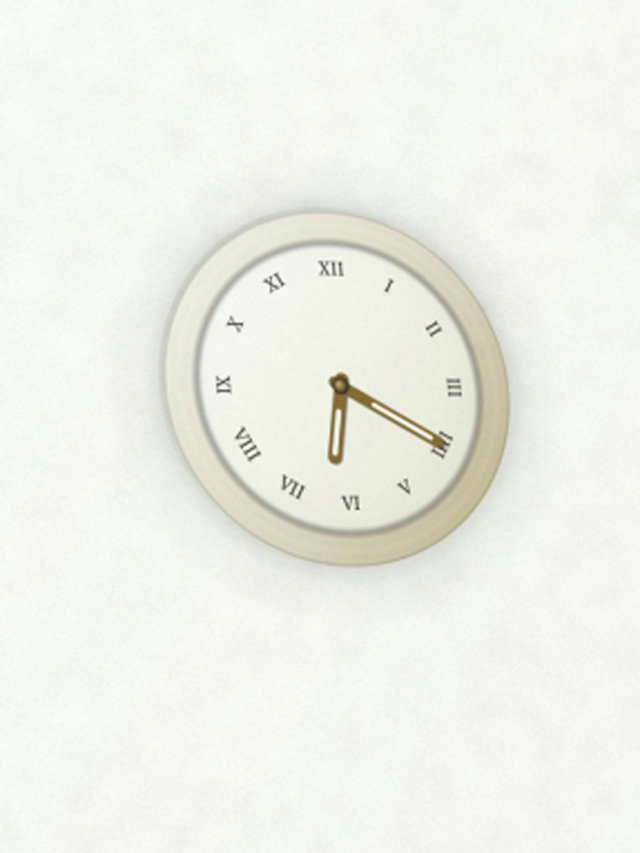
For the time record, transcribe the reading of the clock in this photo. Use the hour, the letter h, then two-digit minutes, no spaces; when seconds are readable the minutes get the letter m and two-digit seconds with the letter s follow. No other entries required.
6h20
